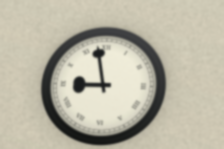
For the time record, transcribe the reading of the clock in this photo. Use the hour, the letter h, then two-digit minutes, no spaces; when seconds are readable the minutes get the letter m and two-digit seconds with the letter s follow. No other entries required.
8h58
